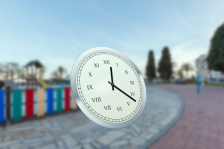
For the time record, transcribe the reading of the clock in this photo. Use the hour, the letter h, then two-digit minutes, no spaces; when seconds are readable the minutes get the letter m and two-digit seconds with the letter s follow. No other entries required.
12h22
